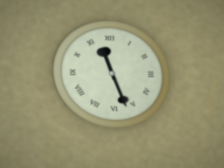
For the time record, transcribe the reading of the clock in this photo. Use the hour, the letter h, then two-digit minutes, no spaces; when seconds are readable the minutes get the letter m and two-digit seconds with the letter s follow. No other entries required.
11h27
